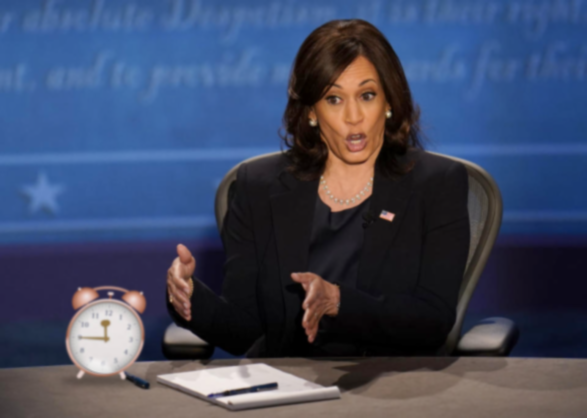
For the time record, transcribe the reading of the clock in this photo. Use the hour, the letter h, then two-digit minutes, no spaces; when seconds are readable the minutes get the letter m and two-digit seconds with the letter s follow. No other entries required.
11h45
